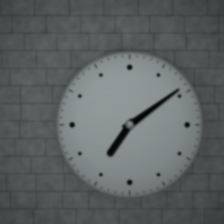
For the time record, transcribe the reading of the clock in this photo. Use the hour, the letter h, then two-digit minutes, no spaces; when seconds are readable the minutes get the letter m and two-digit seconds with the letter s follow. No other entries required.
7h09
